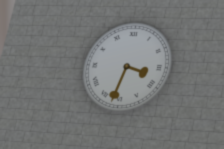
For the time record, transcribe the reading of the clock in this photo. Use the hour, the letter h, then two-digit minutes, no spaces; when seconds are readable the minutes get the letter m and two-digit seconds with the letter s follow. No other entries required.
3h32
